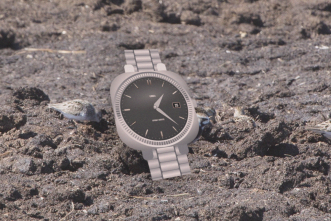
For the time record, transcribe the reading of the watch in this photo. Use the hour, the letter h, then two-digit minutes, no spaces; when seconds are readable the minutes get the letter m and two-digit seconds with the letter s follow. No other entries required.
1h23
